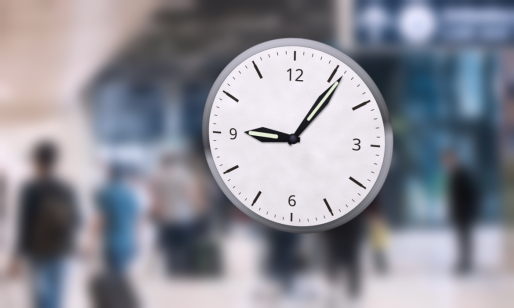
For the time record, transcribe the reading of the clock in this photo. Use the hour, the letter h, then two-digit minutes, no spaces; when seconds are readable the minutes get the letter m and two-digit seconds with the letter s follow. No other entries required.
9h06
